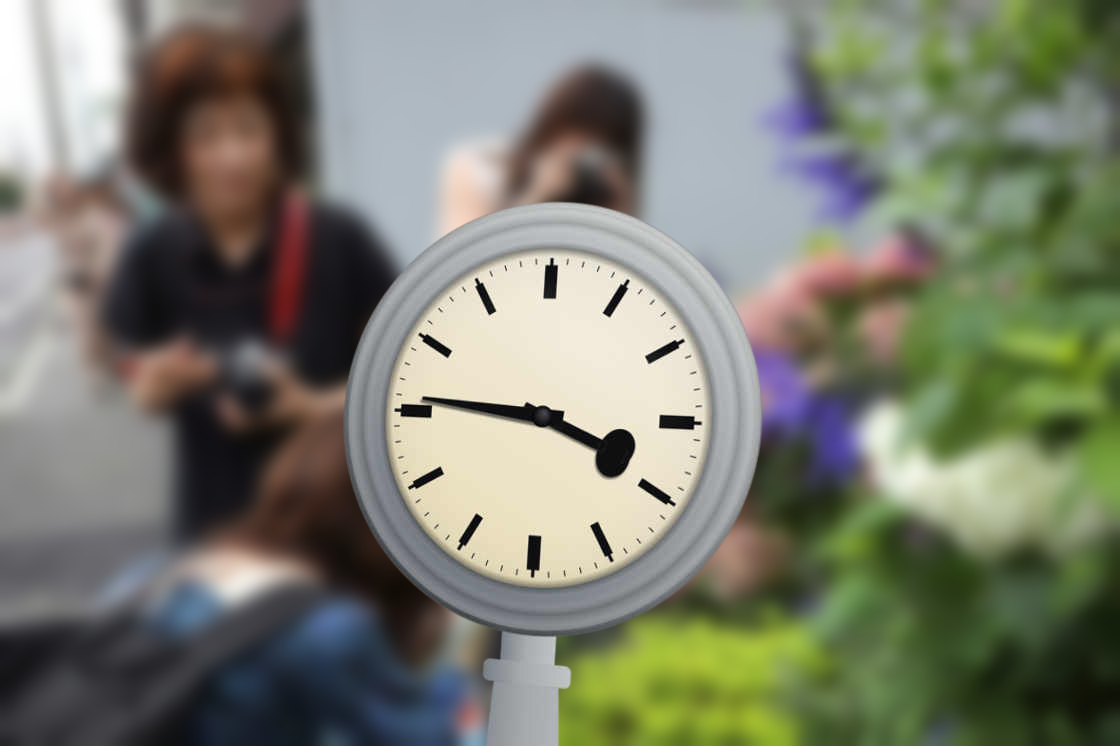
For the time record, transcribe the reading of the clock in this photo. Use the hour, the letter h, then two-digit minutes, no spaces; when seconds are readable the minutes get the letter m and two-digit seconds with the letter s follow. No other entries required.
3h46
